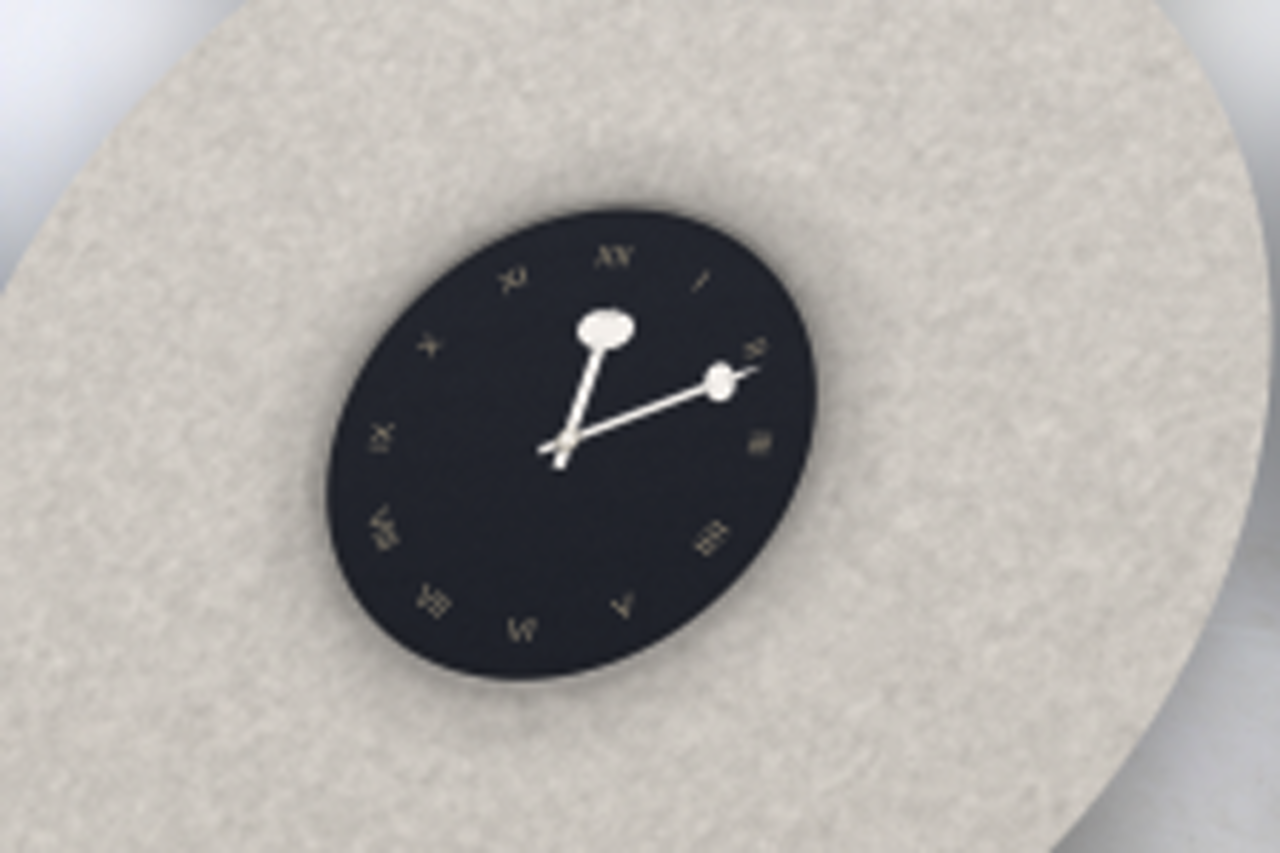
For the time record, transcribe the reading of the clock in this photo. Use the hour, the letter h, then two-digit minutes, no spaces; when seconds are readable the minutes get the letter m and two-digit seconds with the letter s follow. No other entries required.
12h11
